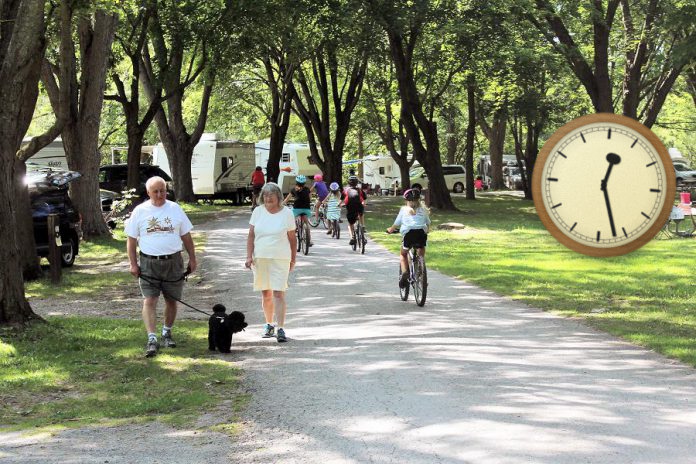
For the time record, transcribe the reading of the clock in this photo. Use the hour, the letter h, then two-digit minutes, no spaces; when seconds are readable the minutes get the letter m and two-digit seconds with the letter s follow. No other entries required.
12h27
